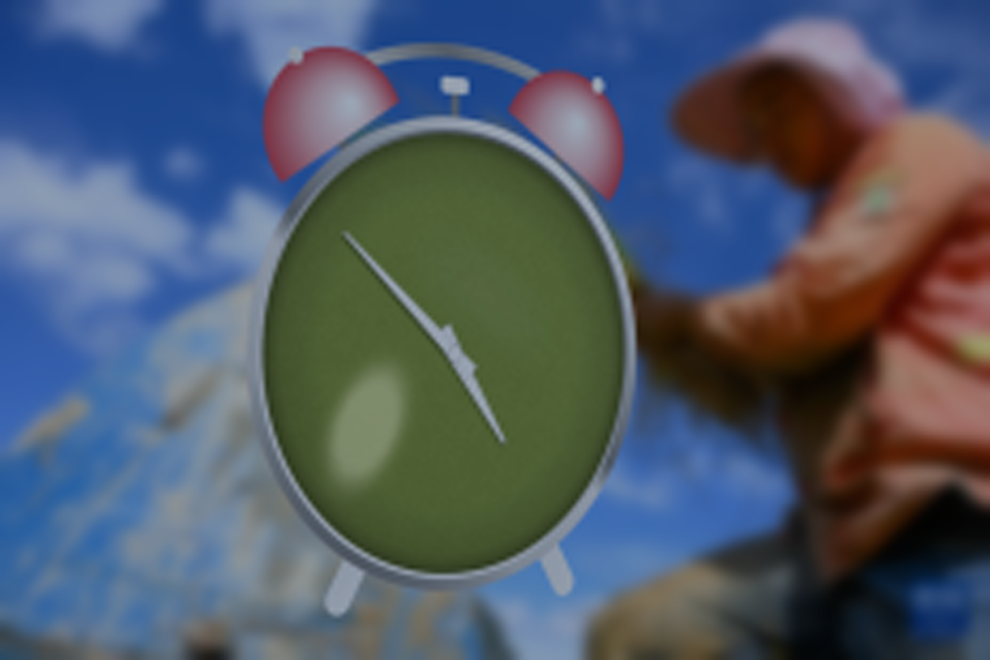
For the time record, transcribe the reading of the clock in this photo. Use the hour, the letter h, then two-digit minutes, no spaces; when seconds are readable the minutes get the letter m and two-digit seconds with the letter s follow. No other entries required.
4h52
